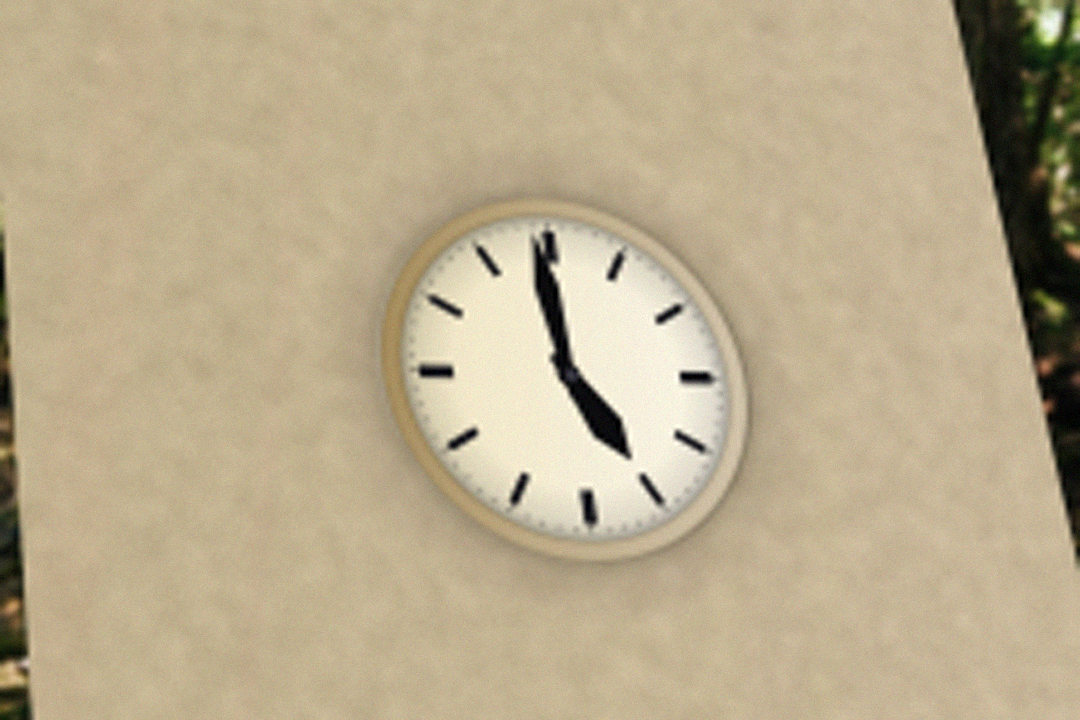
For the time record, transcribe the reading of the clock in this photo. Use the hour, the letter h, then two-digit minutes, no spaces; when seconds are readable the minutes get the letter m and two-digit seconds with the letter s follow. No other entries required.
4h59
